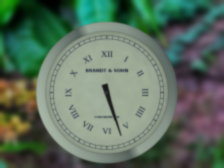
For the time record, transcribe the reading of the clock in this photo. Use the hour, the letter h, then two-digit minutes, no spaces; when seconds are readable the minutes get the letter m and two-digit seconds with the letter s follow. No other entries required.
5h27
